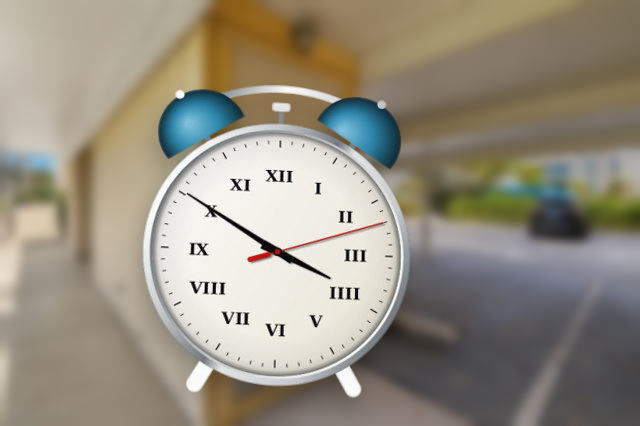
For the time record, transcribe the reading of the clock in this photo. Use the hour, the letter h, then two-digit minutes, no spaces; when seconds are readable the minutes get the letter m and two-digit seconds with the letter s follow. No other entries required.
3h50m12s
